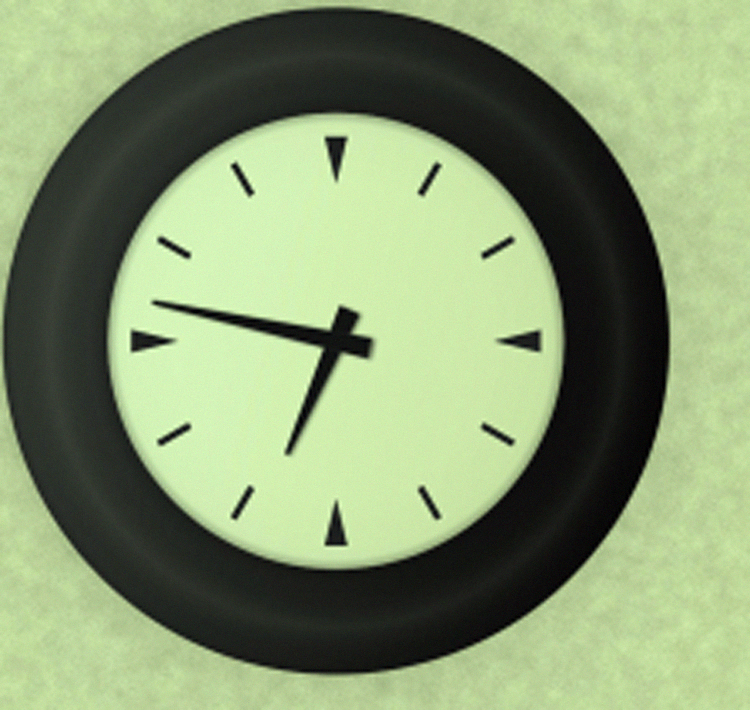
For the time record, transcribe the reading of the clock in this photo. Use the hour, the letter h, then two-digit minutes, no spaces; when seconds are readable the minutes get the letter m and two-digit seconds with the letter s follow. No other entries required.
6h47
